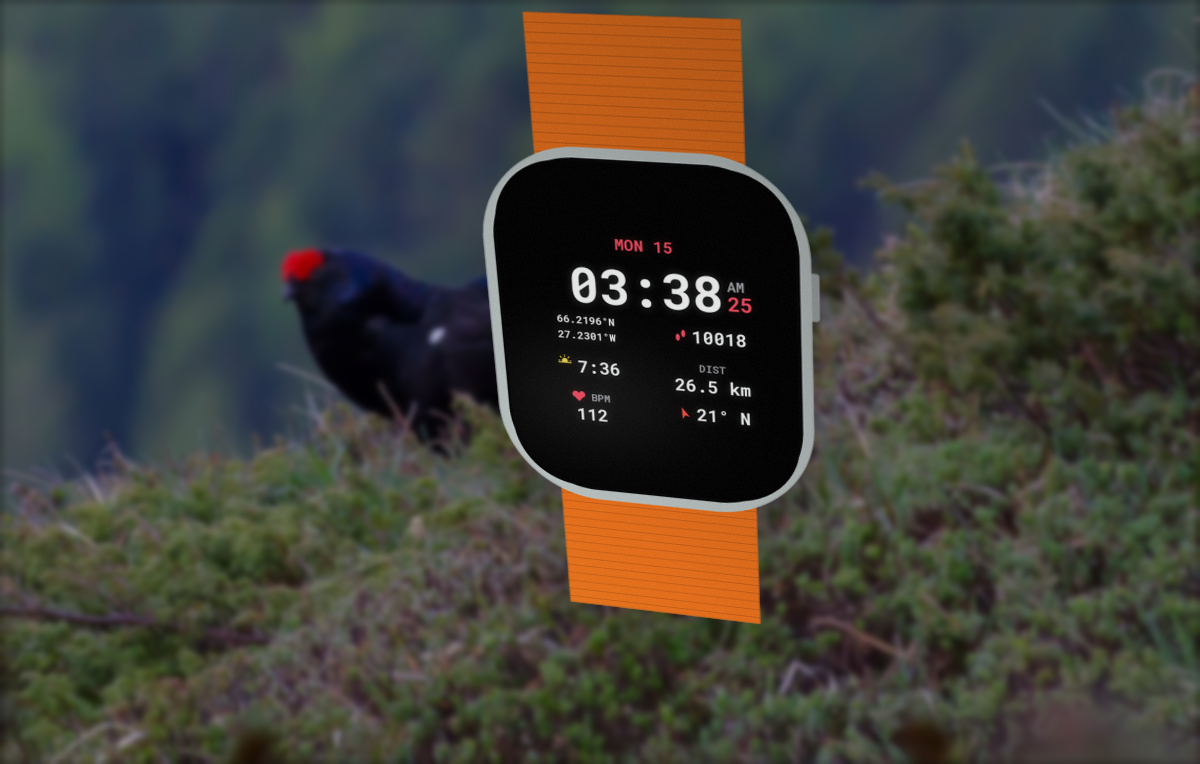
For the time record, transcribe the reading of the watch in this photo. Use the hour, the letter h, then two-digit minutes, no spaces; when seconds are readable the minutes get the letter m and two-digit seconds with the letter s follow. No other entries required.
3h38m25s
